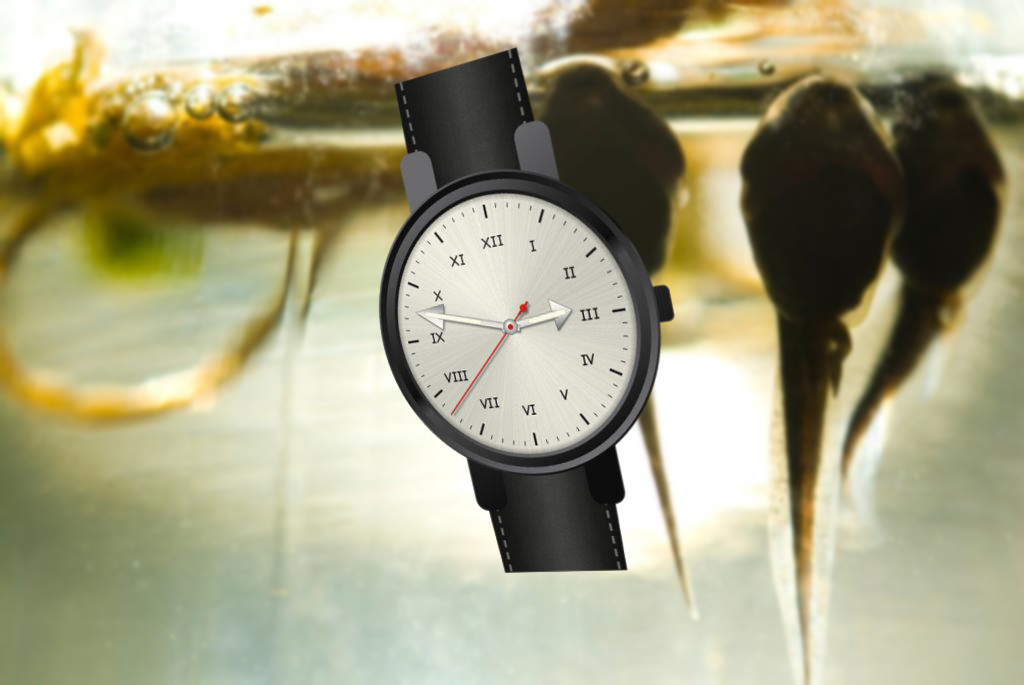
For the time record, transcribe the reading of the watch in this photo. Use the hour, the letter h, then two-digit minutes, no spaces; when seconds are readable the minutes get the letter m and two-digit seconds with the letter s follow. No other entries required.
2h47m38s
